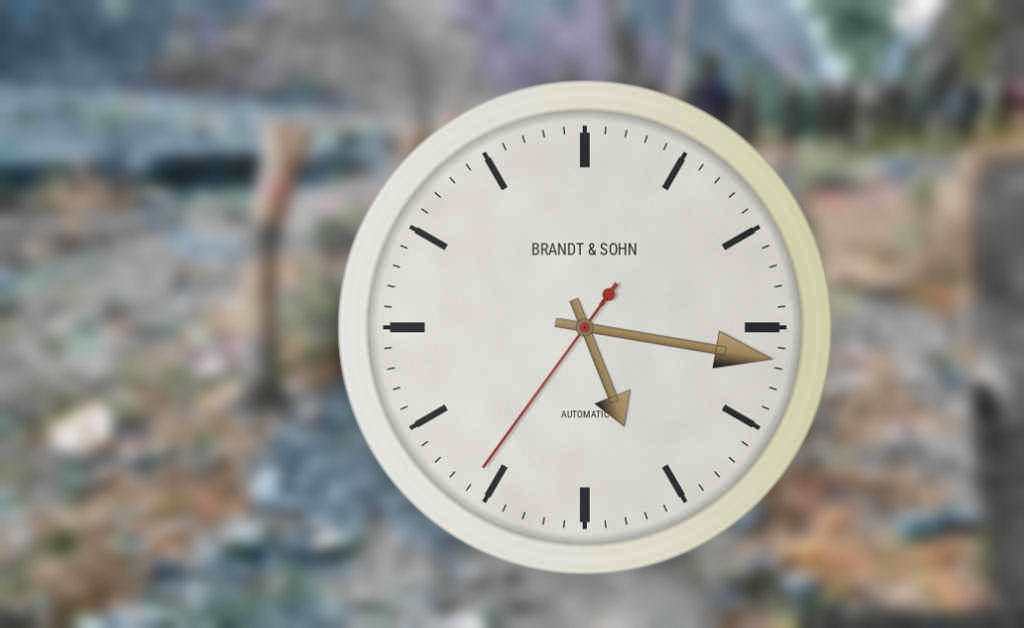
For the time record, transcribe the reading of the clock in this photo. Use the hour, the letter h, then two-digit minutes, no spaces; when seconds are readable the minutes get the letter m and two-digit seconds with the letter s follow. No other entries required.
5h16m36s
